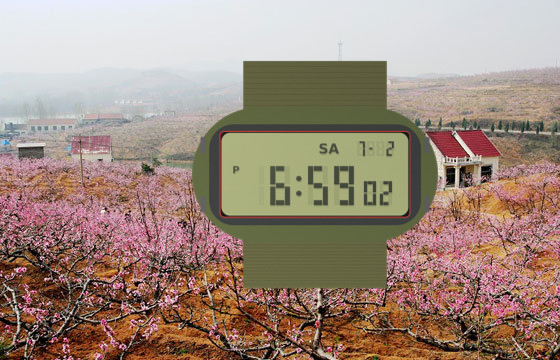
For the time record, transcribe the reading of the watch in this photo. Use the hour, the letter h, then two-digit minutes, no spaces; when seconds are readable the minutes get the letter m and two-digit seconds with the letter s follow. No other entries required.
6h59m02s
